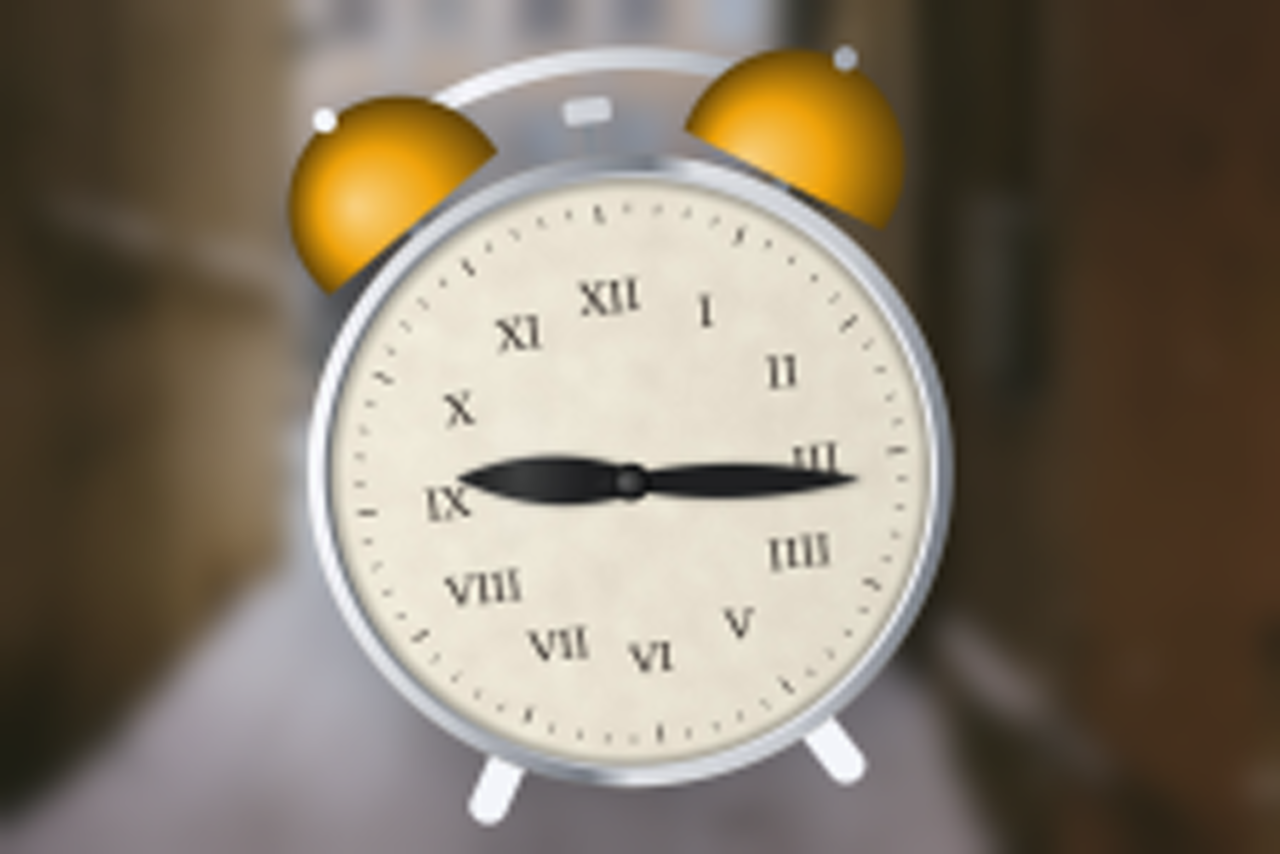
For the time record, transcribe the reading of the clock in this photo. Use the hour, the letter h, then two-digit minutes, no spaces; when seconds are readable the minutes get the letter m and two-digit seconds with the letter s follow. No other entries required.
9h16
